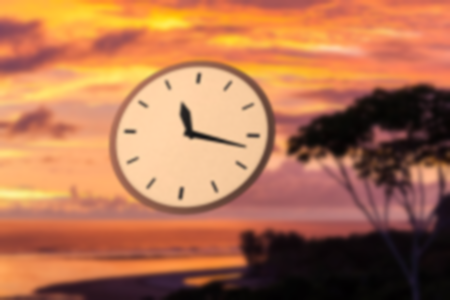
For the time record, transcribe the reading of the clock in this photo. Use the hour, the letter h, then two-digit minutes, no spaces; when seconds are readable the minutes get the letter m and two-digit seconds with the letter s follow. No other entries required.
11h17
